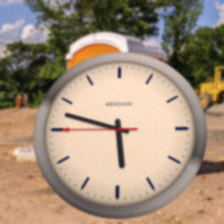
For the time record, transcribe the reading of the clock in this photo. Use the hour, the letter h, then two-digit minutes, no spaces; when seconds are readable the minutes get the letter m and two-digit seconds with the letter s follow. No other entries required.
5h47m45s
